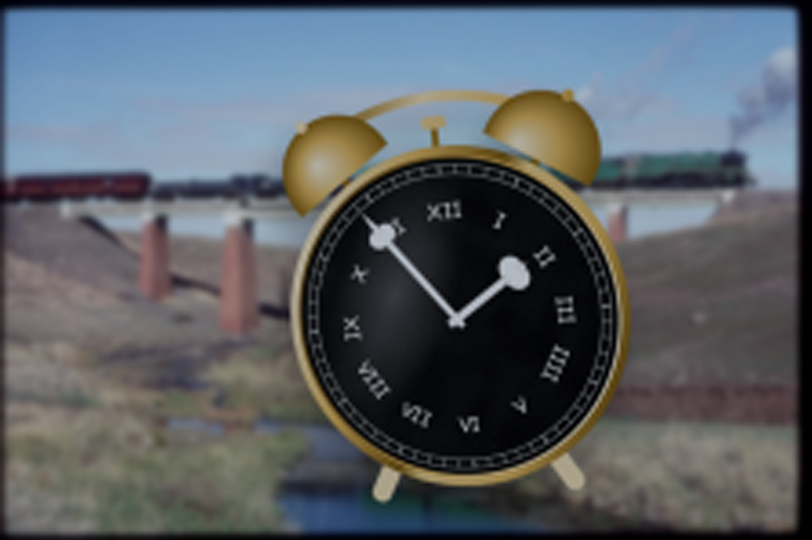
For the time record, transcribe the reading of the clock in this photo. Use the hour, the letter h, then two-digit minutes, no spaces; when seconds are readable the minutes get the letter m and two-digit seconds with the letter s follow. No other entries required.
1h54
